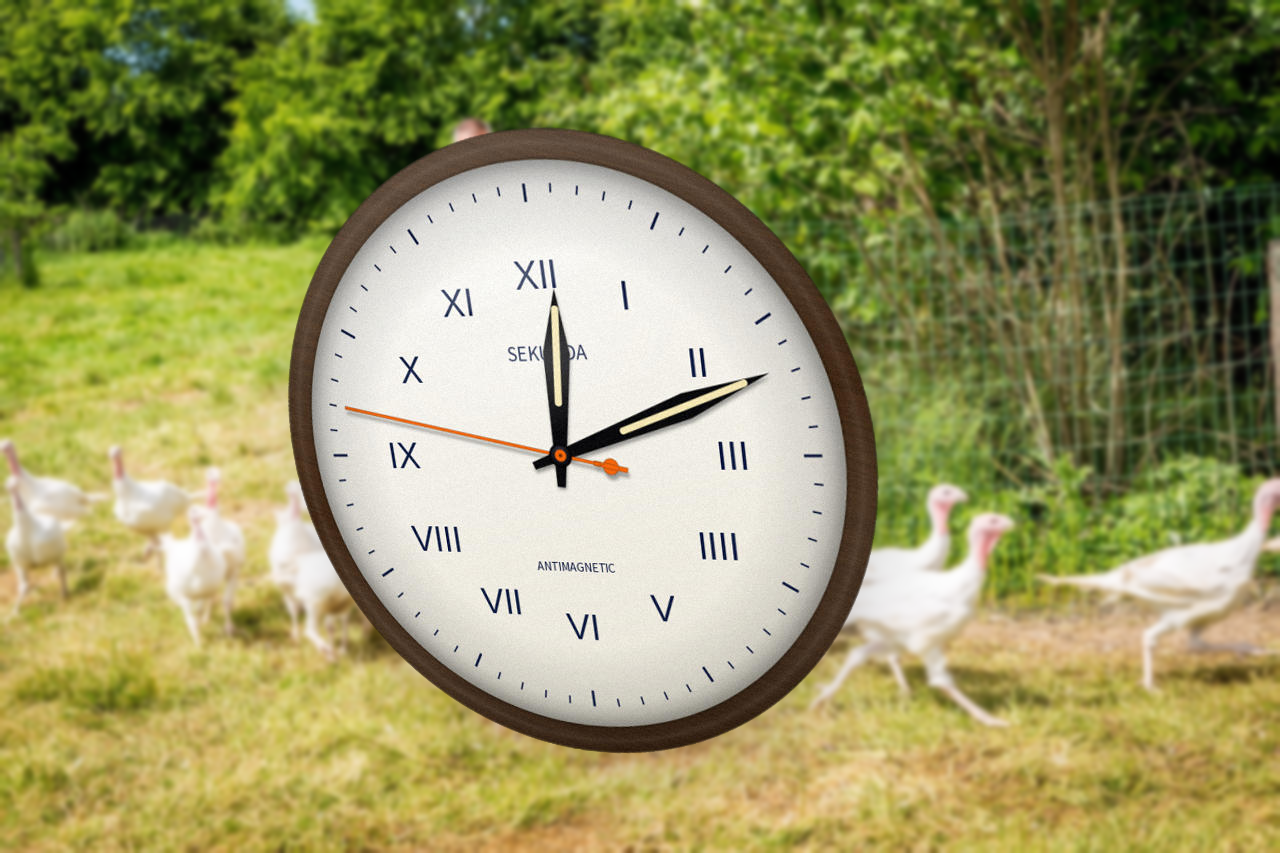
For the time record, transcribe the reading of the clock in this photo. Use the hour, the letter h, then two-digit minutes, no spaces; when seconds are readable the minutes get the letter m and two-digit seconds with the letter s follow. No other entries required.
12h11m47s
